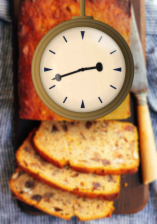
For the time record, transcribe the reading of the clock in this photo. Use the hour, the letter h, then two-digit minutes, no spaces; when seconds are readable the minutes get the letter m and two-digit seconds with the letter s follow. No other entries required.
2h42
